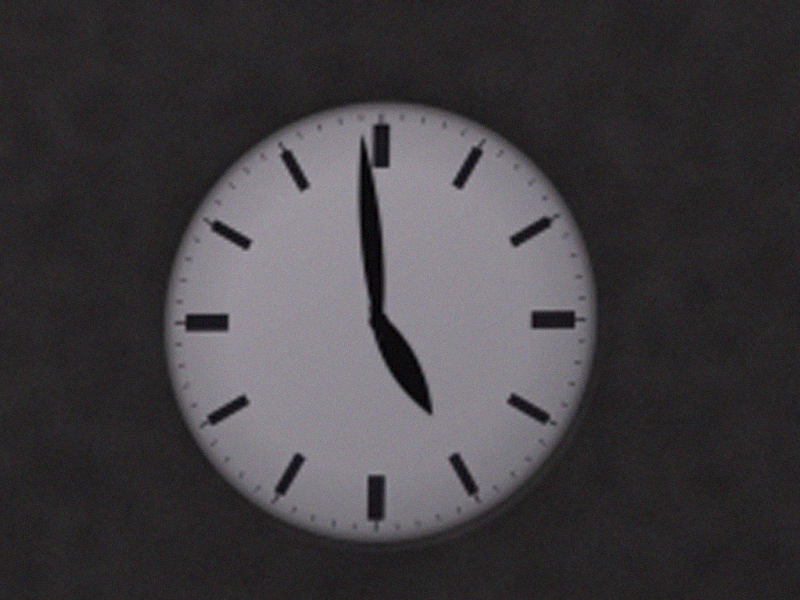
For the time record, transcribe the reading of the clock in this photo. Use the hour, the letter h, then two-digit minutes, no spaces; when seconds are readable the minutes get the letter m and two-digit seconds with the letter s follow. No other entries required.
4h59
